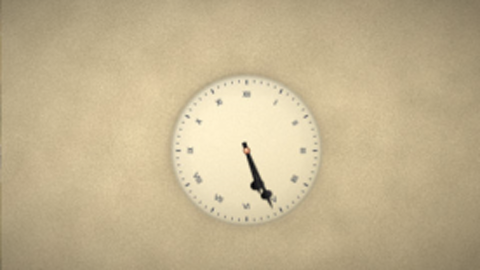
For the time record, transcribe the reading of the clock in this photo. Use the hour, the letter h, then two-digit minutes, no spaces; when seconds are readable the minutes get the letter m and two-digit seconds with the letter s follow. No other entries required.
5h26
